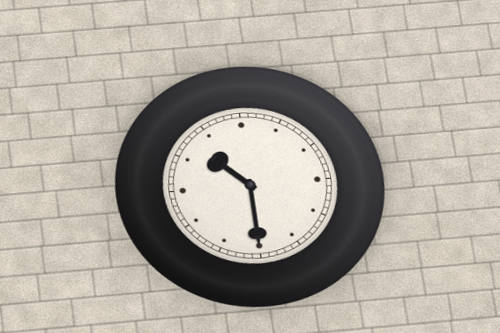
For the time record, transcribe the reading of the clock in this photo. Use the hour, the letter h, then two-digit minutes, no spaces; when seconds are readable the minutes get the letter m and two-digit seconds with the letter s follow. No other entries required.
10h30
